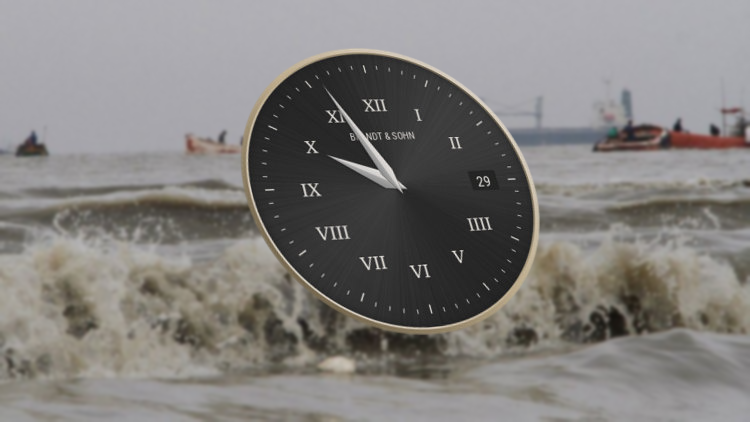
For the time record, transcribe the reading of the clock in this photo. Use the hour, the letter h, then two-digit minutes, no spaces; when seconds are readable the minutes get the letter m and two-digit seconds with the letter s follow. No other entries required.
9h56
